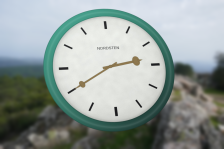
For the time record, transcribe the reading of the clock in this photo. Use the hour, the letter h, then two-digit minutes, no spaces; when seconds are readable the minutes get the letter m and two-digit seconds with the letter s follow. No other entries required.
2h40
